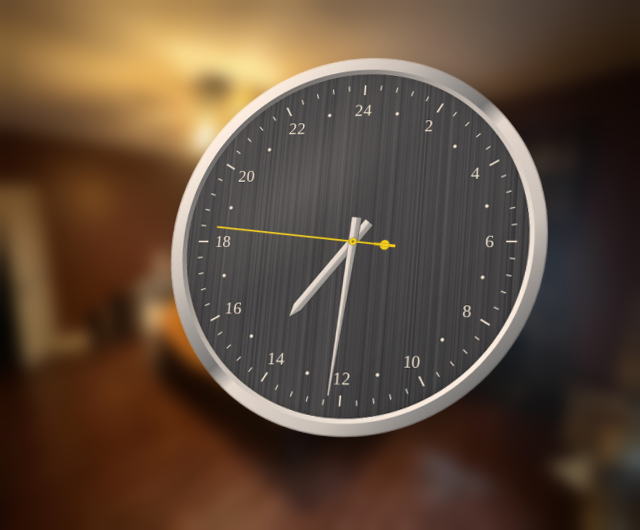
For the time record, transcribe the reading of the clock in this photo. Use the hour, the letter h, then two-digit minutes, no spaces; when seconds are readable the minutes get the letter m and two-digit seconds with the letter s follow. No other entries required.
14h30m46s
